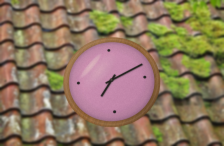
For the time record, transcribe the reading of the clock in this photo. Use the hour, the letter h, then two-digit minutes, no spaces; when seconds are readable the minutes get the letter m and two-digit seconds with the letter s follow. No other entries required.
7h11
